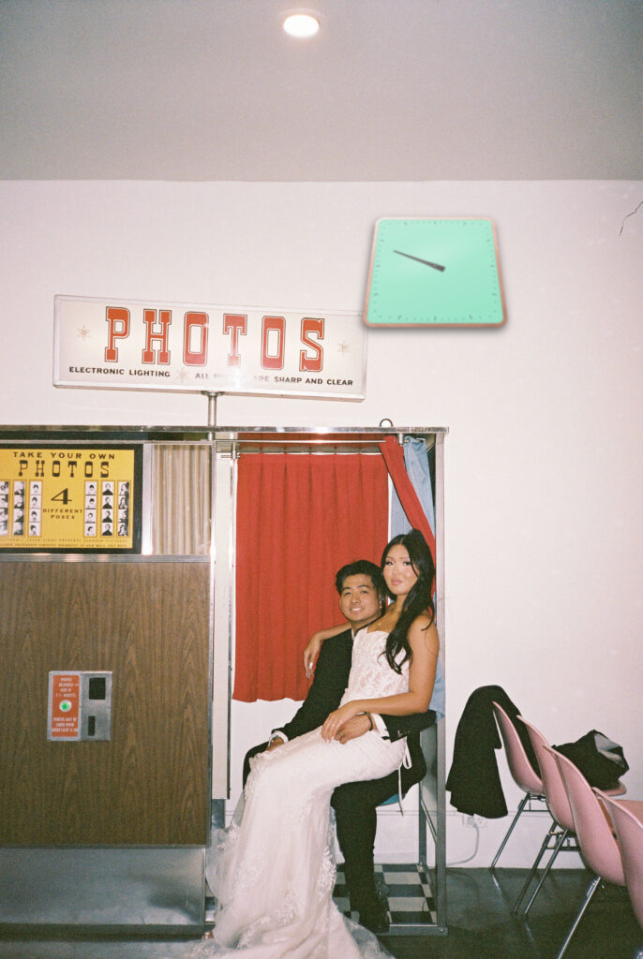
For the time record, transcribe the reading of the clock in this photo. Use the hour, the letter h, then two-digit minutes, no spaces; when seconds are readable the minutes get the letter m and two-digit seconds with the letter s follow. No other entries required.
9h49
